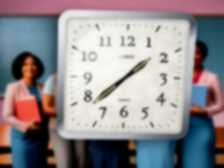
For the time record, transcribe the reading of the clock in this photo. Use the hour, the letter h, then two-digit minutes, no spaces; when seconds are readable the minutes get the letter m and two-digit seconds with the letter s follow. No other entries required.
1h38
